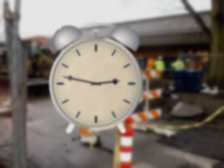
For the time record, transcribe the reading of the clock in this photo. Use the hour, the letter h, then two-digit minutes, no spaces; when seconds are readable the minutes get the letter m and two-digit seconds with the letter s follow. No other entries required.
2h47
